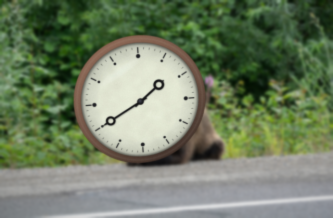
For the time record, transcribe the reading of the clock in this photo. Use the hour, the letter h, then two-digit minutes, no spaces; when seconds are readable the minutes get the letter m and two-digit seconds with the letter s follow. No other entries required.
1h40
